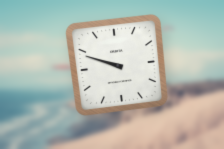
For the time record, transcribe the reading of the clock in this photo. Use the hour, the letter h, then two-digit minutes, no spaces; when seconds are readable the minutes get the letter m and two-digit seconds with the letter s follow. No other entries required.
9h49
